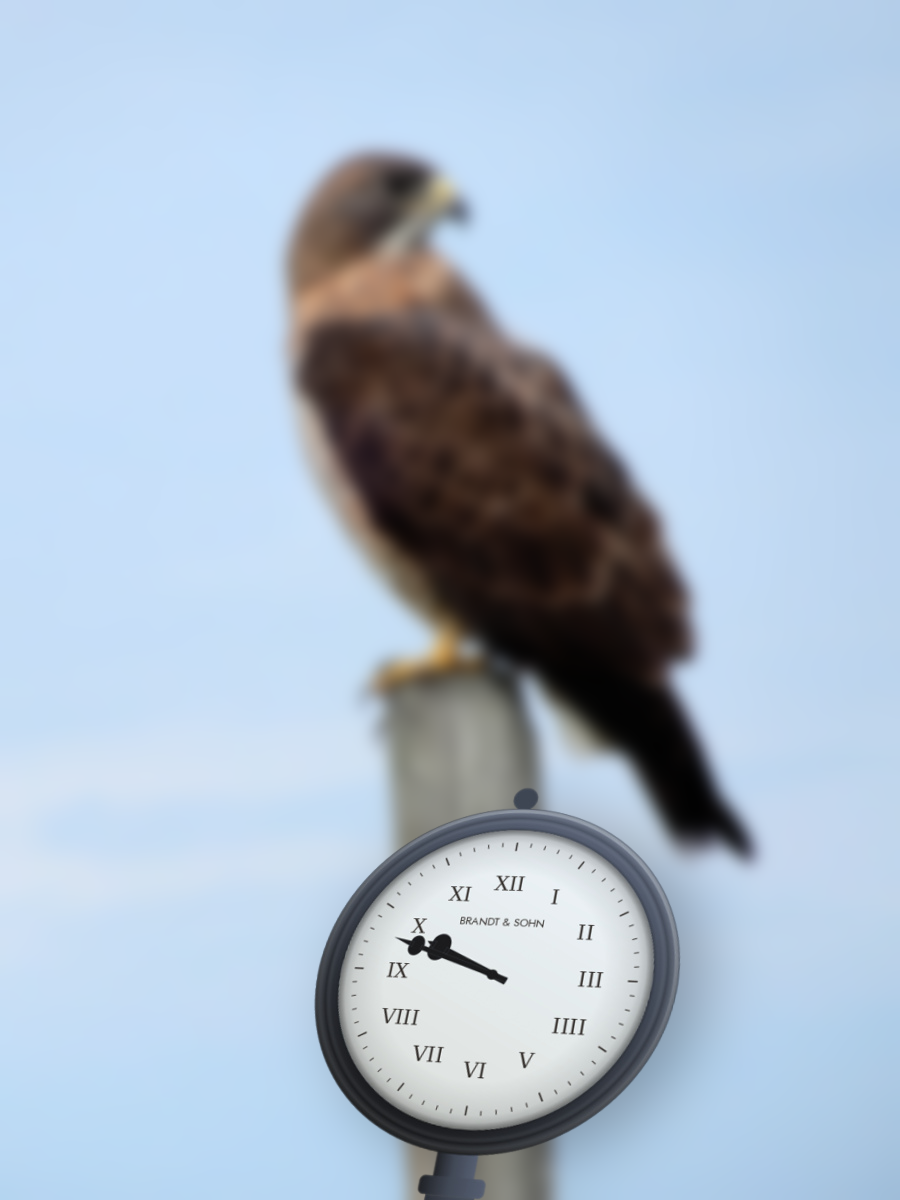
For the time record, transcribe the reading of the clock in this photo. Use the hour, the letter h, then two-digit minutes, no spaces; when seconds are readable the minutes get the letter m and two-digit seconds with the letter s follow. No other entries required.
9h48
